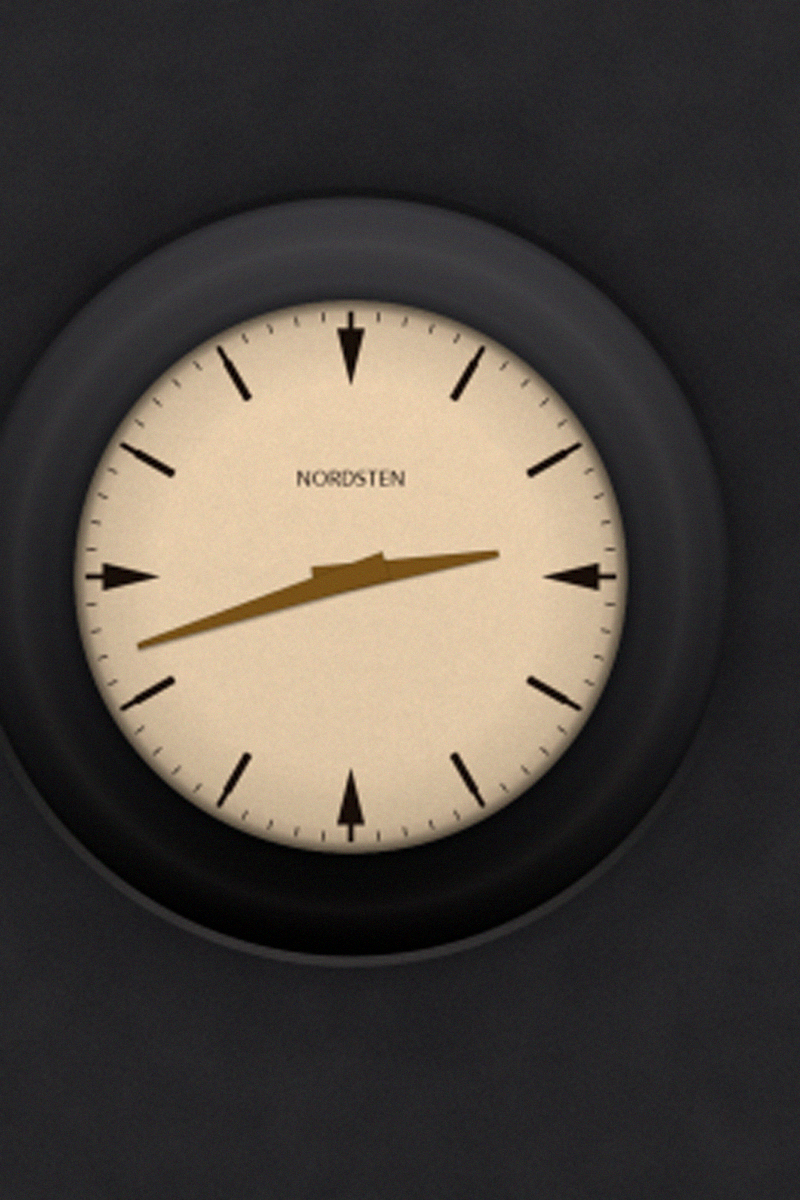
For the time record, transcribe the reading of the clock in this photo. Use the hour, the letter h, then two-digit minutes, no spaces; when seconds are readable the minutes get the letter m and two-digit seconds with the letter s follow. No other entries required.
2h42
